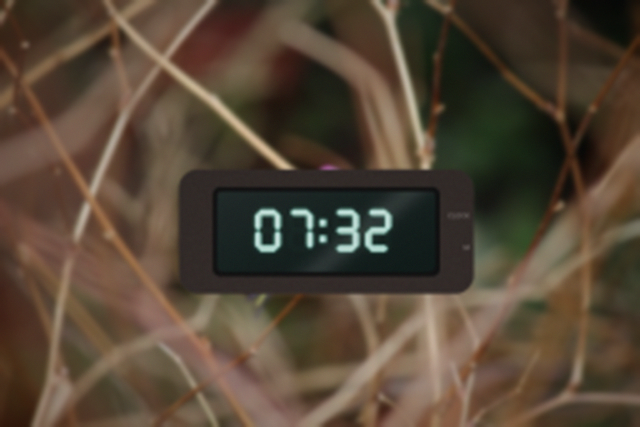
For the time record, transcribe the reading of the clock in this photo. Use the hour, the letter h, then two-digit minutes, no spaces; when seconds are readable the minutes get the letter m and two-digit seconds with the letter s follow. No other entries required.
7h32
